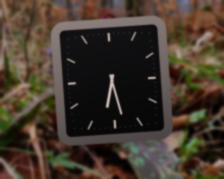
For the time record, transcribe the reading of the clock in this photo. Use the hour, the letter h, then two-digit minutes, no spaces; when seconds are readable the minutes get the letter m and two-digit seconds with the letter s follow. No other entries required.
6h28
